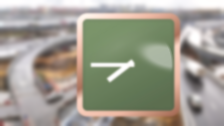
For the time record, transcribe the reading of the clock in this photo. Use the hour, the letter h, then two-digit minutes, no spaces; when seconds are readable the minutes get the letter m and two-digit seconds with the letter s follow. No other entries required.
7h45
